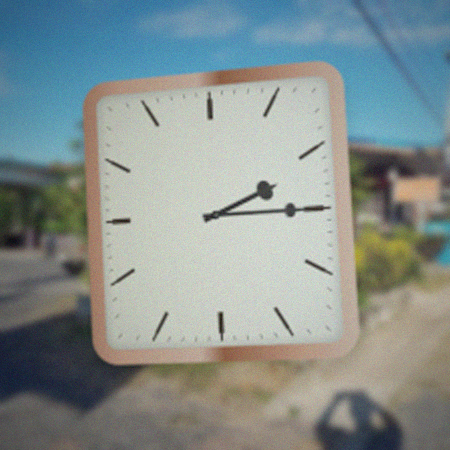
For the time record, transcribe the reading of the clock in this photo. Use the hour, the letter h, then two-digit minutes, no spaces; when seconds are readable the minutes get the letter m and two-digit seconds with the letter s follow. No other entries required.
2h15
